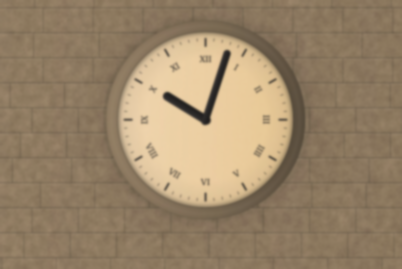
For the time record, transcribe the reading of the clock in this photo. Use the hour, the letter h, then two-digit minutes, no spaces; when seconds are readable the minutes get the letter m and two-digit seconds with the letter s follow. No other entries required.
10h03
